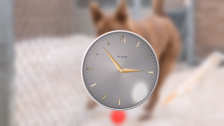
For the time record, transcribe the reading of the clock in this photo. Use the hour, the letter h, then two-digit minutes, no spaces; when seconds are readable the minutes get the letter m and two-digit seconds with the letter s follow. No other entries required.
2h53
